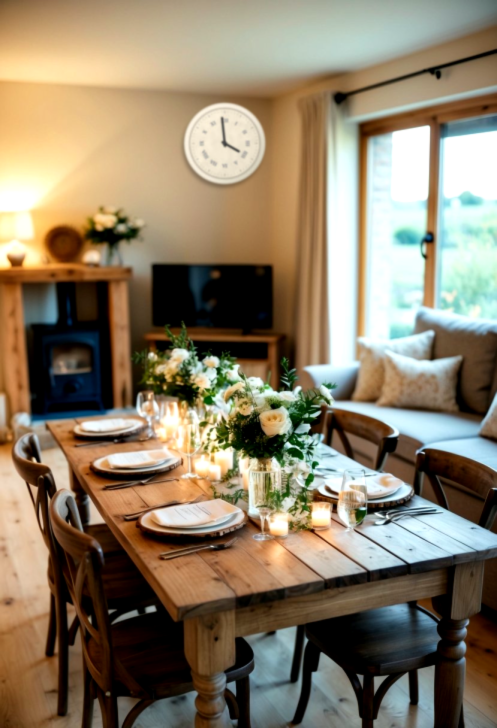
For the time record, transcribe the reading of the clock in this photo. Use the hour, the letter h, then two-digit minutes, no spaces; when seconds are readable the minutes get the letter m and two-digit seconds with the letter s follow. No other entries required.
3h59
